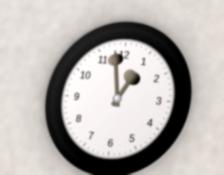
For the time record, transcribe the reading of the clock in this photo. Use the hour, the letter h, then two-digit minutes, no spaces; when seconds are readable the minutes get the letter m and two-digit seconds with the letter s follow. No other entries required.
12h58
